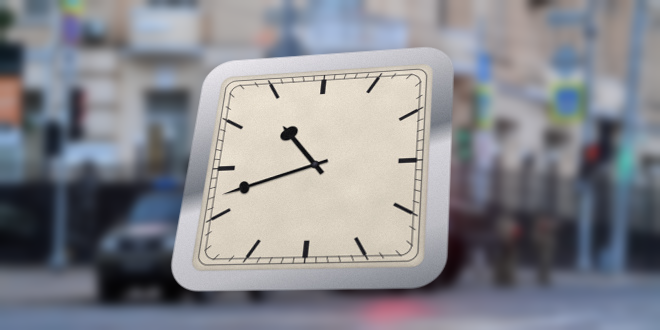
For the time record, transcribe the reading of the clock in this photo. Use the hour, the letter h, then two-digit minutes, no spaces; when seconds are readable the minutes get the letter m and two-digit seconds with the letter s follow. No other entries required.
10h42
